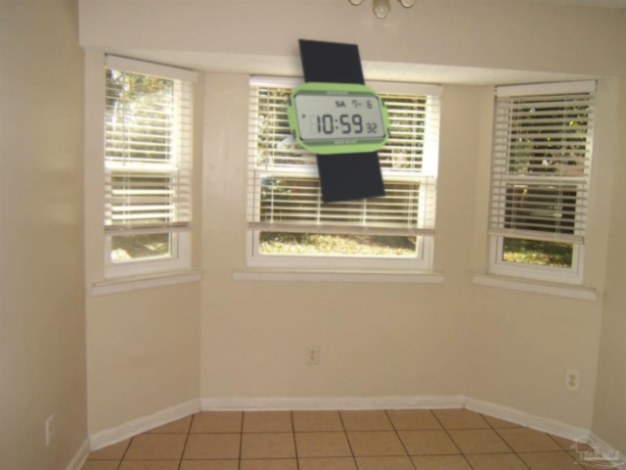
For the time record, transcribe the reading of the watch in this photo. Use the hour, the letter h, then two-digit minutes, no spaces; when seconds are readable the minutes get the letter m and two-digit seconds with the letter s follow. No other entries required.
10h59
